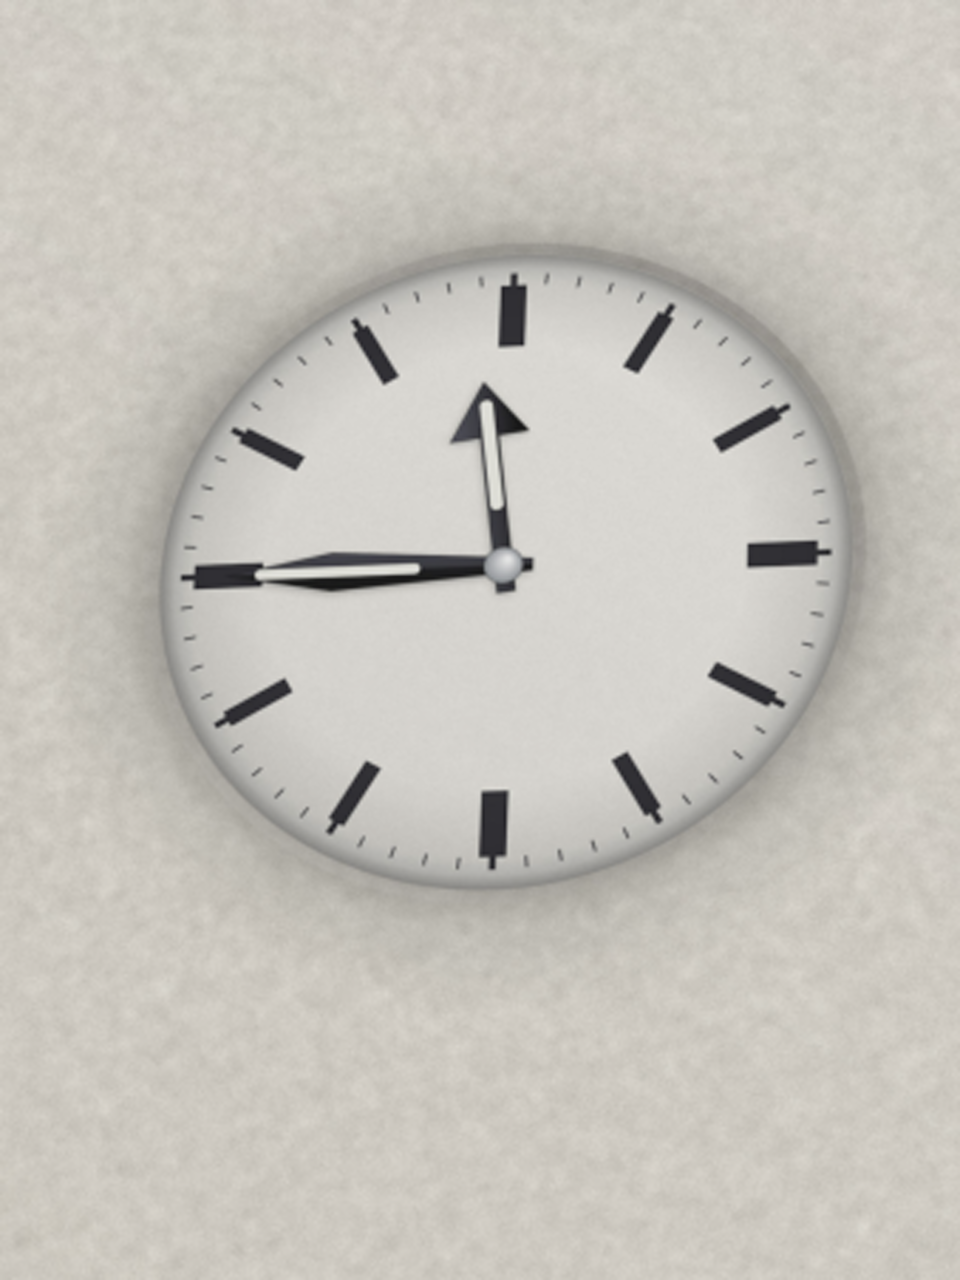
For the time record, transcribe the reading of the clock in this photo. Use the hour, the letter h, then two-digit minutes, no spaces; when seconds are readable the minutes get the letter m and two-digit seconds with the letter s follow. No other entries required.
11h45
